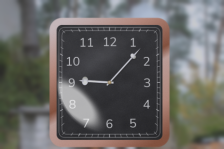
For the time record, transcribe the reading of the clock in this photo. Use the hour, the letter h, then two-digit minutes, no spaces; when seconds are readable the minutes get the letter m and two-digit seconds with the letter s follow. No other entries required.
9h07
